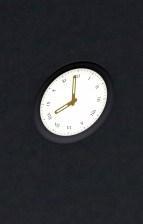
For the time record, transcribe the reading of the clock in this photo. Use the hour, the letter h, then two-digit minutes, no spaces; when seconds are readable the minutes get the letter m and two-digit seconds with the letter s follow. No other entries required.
7h59
